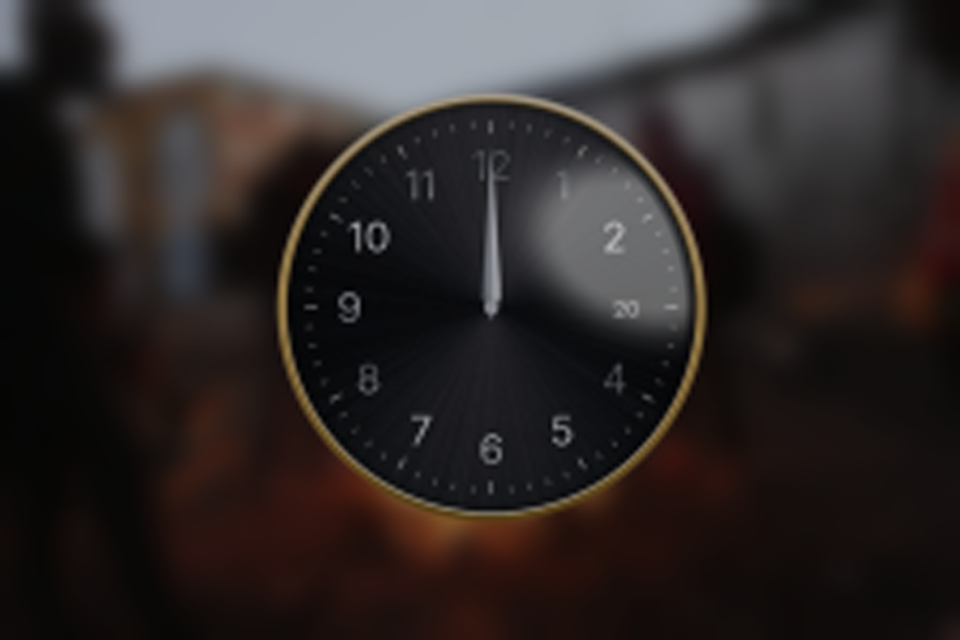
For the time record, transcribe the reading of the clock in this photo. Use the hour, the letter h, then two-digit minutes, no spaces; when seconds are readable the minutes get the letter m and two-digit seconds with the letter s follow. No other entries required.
12h00
